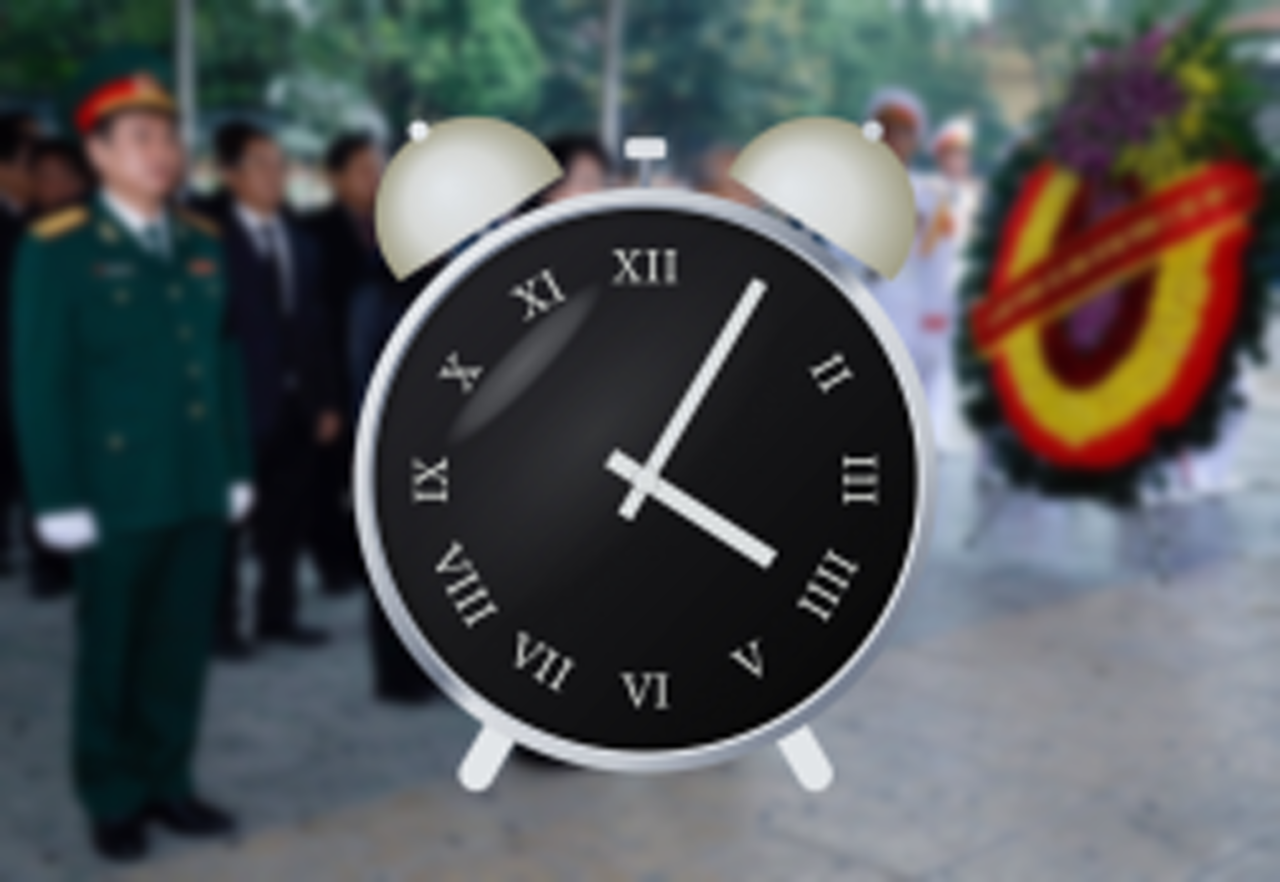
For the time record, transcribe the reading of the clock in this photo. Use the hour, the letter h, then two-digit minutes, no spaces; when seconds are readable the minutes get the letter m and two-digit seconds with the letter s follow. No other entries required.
4h05
